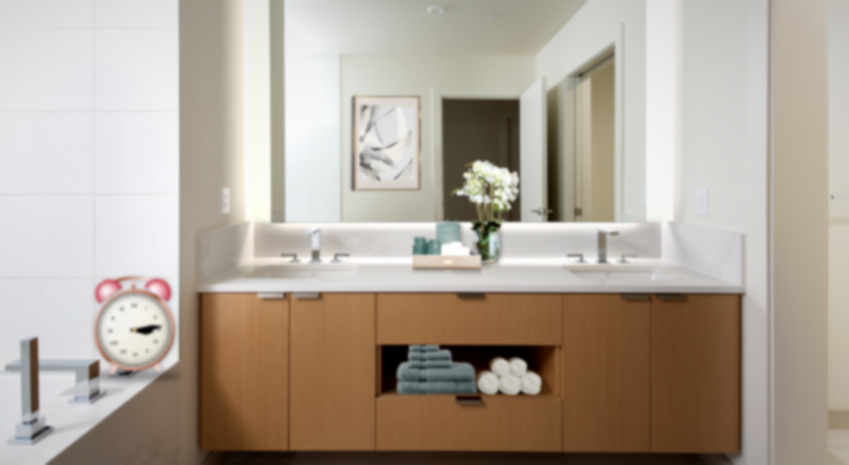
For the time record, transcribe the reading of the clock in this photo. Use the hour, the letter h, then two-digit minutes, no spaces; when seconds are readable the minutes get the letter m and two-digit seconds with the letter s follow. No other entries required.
3h14
